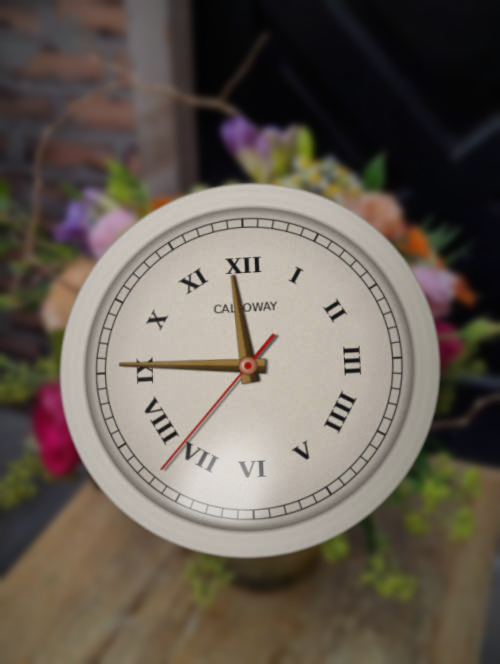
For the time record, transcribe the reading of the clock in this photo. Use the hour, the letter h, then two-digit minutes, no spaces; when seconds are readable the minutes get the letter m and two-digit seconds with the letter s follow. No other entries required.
11h45m37s
